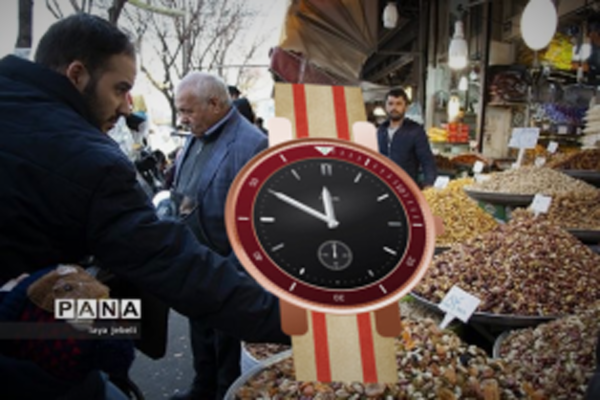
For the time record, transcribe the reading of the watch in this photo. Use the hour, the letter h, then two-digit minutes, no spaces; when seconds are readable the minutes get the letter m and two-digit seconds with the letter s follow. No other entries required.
11h50
